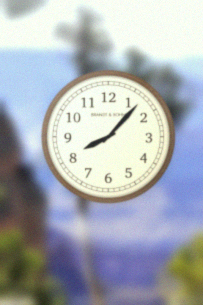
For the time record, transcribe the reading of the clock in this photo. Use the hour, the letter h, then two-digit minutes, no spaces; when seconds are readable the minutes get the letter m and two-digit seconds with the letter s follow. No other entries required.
8h07
